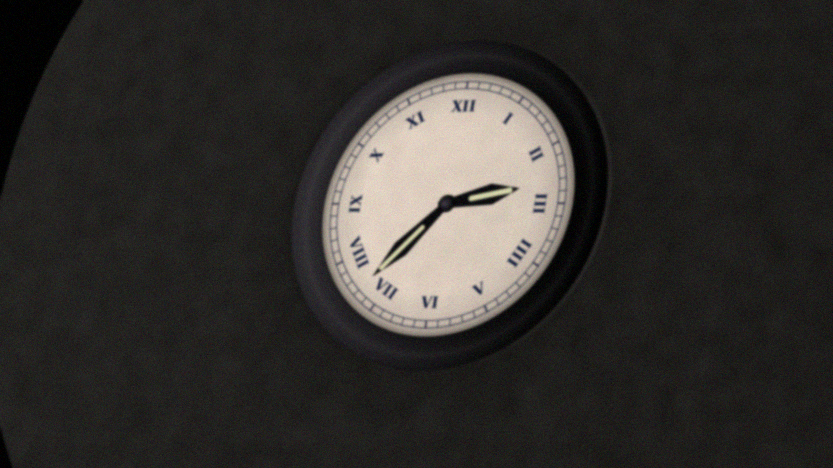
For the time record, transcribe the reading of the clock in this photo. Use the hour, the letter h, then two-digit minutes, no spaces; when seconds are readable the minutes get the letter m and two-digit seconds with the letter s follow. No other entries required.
2h37
